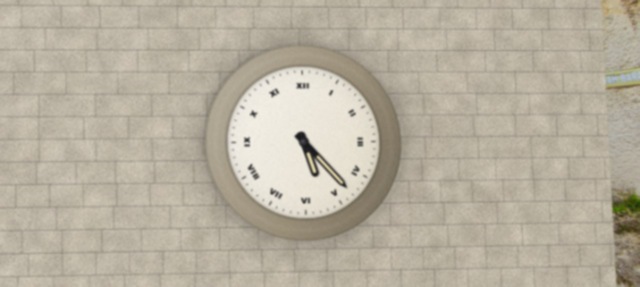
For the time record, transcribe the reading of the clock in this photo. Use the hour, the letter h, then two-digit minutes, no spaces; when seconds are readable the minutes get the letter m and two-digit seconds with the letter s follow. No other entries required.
5h23
